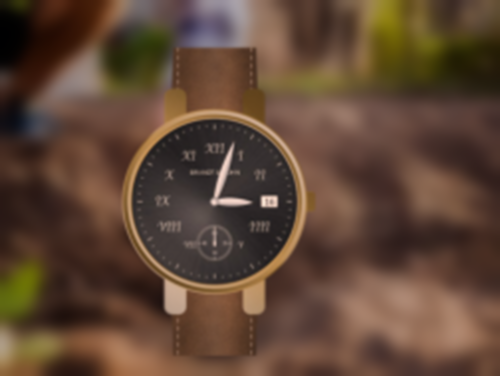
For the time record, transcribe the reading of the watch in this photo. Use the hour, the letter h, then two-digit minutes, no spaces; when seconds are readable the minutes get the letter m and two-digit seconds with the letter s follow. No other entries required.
3h03
